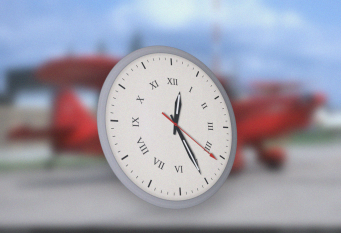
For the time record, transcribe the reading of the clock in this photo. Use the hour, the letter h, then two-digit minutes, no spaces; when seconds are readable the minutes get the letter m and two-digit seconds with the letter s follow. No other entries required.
12h25m21s
